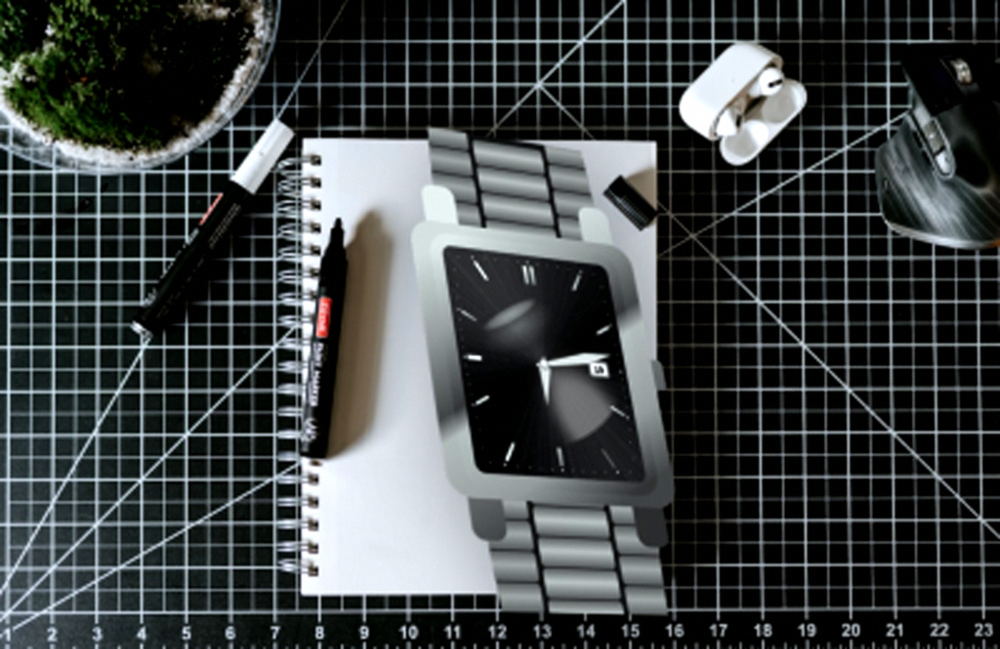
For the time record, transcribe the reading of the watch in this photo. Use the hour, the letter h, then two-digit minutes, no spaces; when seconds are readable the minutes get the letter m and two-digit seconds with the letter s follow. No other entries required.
6h13
